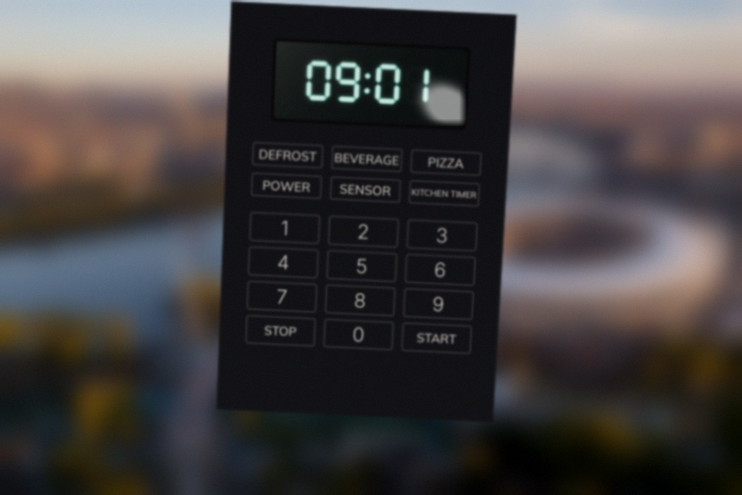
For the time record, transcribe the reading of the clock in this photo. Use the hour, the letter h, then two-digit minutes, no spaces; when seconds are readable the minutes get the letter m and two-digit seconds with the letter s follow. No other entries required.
9h01
